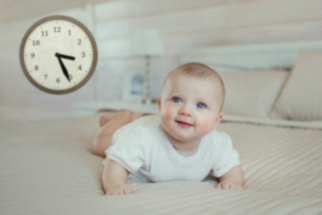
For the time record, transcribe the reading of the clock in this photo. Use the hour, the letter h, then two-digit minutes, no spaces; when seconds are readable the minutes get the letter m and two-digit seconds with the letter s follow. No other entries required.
3h26
